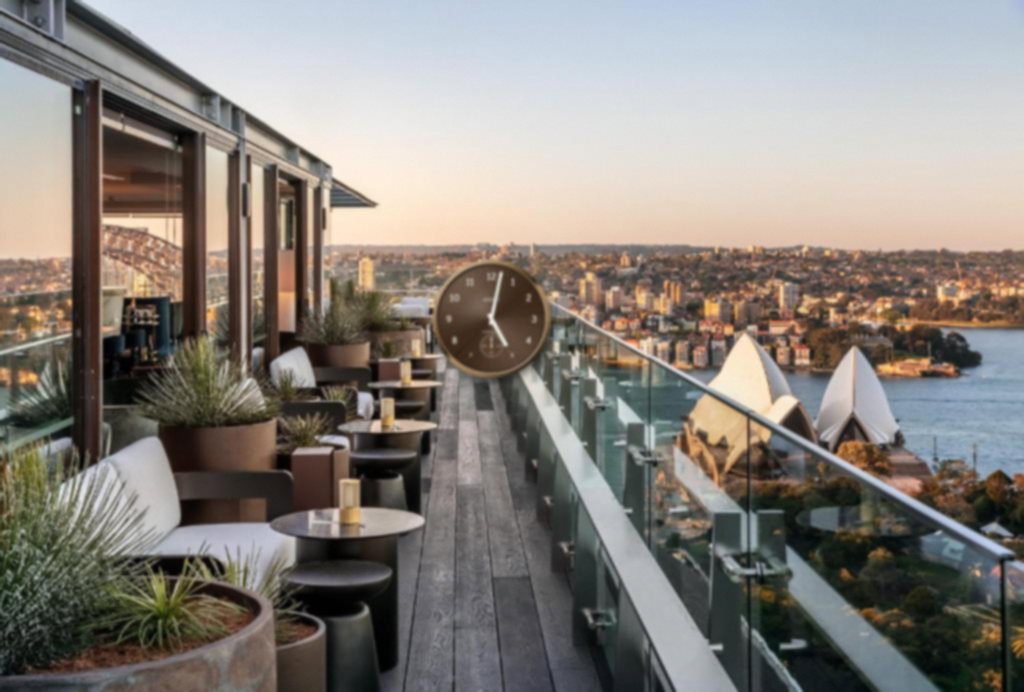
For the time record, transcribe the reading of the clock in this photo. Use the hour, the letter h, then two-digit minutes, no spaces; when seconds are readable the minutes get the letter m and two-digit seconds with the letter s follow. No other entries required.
5h02
